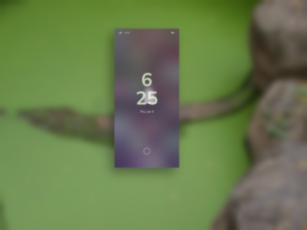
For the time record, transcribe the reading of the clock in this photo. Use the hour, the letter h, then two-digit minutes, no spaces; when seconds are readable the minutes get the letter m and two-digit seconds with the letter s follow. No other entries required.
6h25
